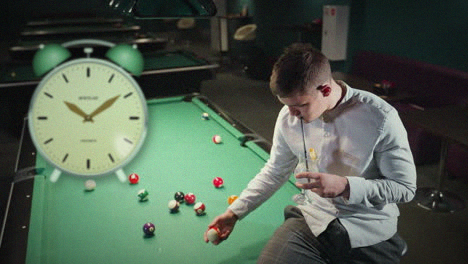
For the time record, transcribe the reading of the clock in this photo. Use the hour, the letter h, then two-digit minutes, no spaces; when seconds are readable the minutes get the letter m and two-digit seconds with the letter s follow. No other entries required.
10h09
